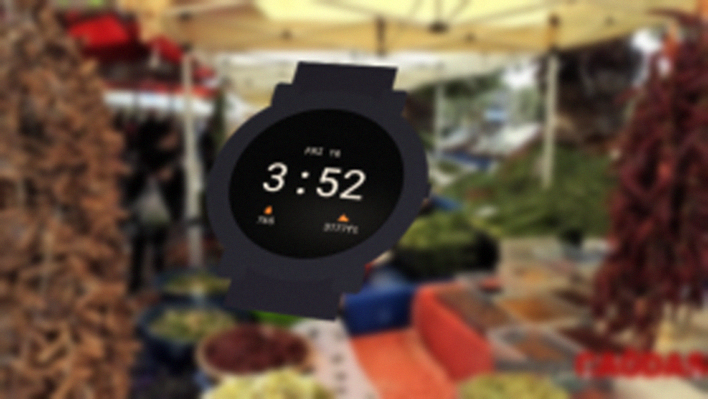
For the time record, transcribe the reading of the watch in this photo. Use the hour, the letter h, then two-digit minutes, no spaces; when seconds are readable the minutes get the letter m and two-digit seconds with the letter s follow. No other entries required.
3h52
